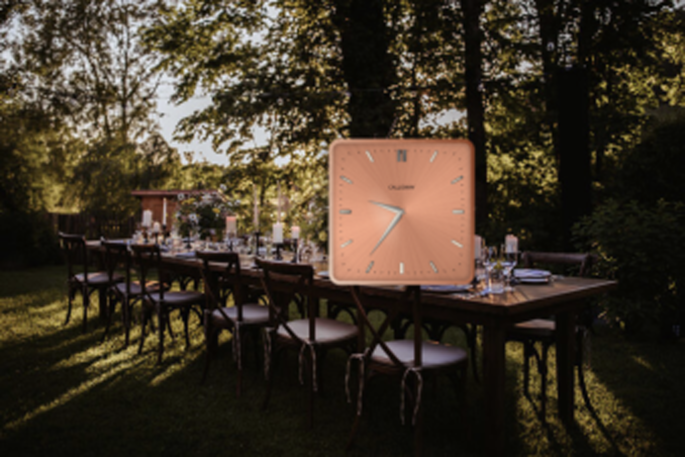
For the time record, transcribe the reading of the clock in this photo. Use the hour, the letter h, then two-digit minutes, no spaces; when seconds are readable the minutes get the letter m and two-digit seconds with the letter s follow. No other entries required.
9h36
